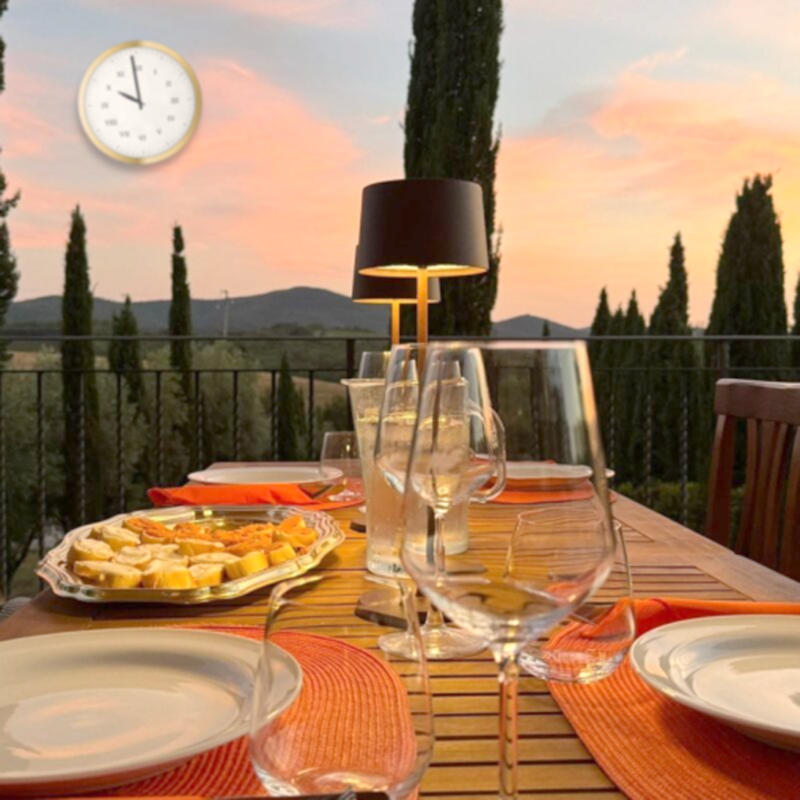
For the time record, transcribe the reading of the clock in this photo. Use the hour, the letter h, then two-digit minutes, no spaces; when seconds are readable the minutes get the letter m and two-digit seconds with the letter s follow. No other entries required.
9h59
